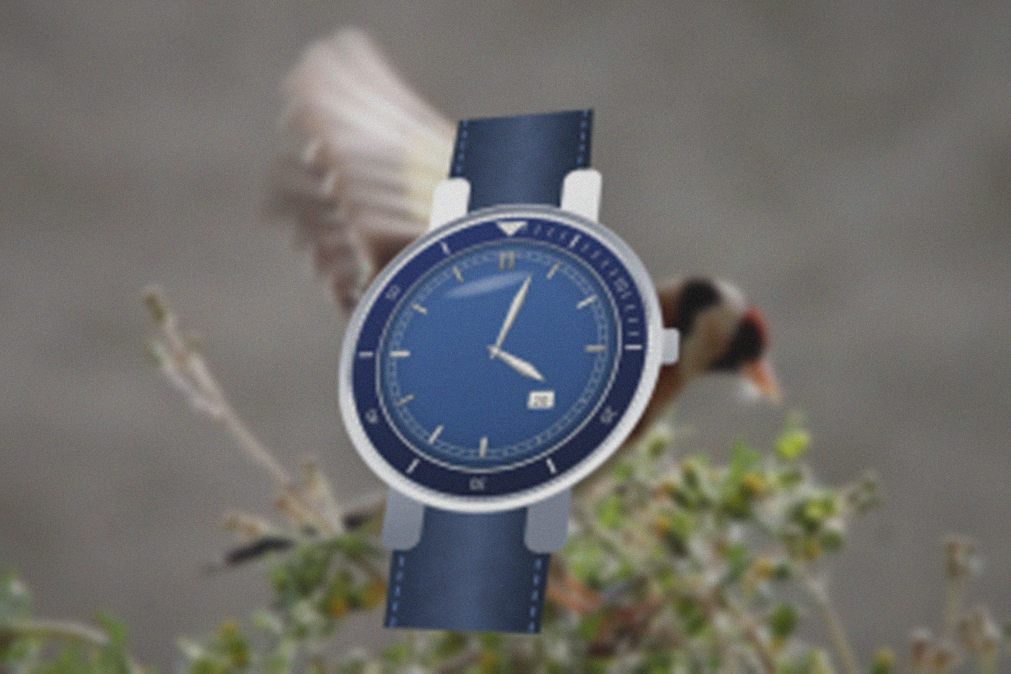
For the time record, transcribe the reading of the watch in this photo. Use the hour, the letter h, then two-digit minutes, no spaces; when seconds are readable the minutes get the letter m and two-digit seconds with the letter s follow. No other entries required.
4h03
